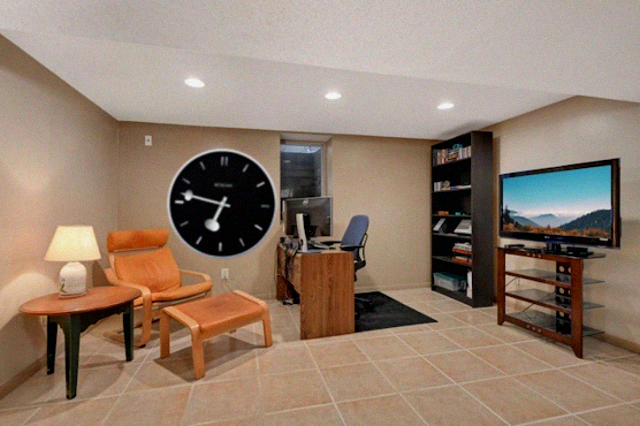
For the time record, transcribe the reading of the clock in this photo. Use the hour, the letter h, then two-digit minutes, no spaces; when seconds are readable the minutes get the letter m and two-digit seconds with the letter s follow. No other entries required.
6h47
